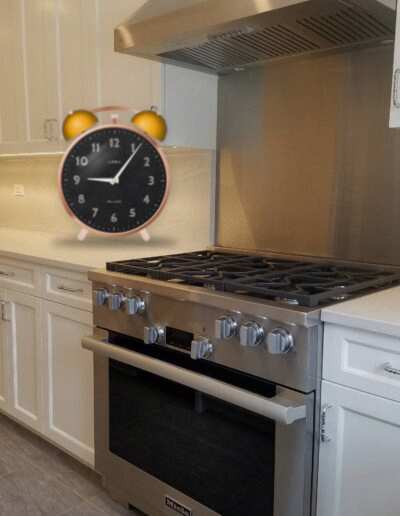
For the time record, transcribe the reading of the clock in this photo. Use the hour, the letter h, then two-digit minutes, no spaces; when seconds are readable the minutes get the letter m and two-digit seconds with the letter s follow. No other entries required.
9h06
